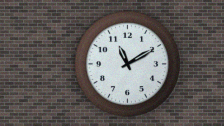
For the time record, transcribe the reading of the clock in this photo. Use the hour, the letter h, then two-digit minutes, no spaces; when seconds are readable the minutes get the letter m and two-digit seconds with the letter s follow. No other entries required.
11h10
